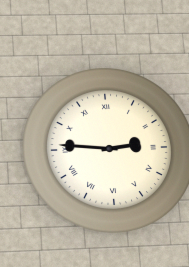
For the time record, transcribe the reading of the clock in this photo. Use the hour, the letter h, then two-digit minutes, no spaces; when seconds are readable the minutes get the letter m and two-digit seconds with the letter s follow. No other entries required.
2h46
